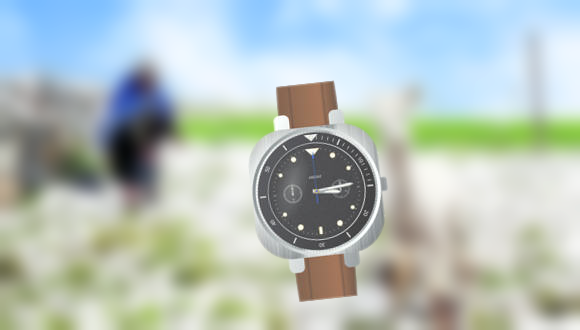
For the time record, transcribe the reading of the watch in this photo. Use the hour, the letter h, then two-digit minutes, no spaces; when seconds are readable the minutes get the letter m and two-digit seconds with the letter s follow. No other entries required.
3h14
